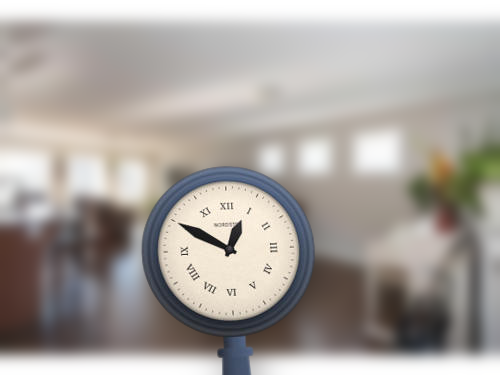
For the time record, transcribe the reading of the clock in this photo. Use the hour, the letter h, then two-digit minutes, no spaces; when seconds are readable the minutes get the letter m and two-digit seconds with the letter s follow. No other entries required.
12h50
